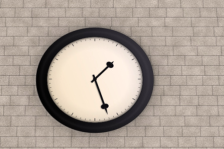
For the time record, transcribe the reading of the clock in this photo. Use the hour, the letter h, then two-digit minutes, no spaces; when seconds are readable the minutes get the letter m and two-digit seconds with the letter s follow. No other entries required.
1h27
